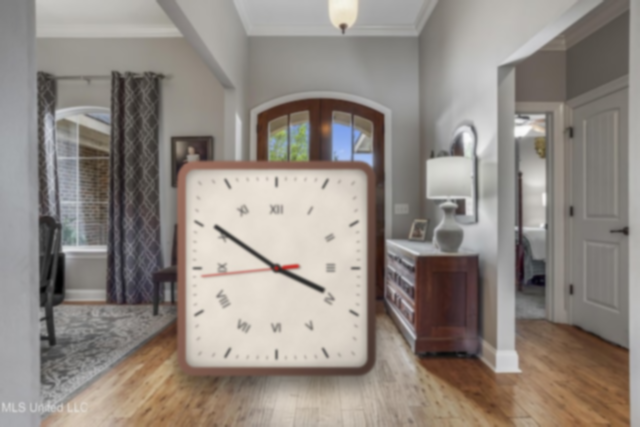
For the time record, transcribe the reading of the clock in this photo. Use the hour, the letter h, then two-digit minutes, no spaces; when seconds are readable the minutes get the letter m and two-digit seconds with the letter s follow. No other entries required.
3h50m44s
